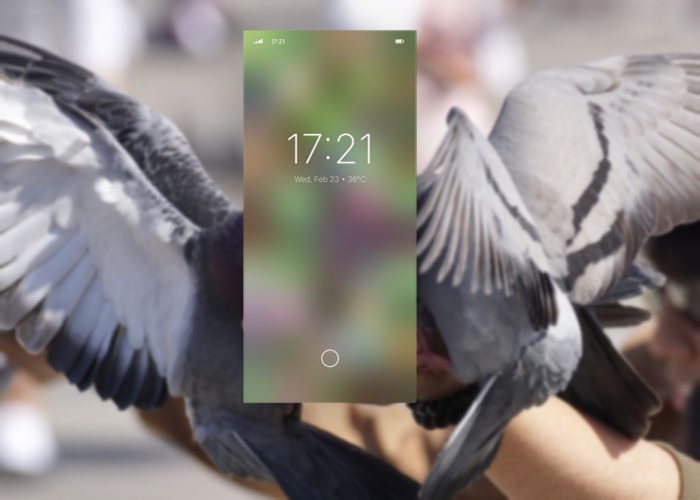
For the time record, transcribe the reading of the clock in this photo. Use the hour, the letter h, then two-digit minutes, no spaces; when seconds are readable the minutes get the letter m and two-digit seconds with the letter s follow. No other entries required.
17h21
